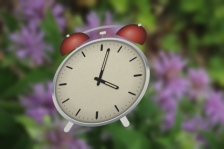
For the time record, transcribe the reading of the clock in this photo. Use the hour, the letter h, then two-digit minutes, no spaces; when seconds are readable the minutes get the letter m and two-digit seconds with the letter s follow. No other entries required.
4h02
